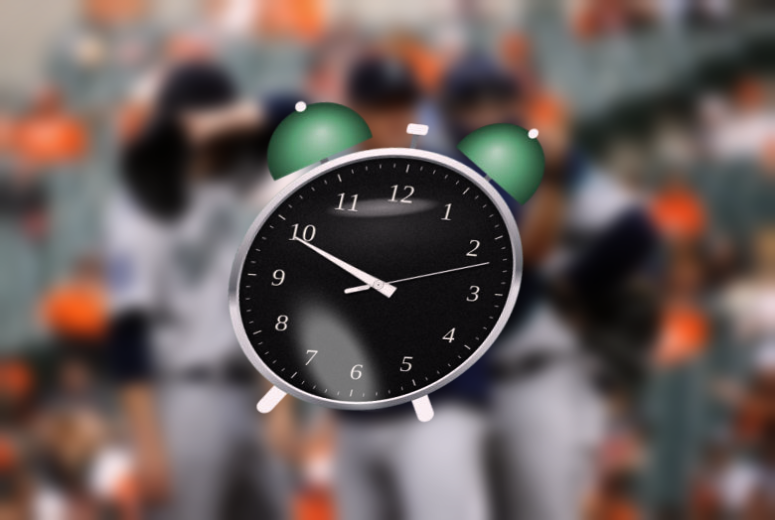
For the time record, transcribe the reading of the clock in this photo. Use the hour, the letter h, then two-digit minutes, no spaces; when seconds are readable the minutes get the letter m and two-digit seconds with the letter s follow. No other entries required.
9h49m12s
